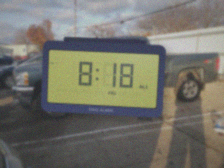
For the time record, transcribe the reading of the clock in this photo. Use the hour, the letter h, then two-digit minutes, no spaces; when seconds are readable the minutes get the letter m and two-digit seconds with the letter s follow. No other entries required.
8h18
